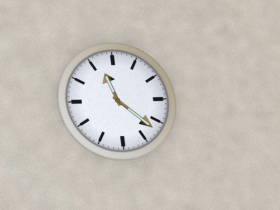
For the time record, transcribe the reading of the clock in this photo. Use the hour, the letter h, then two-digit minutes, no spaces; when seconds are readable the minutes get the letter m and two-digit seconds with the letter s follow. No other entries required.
11h22
